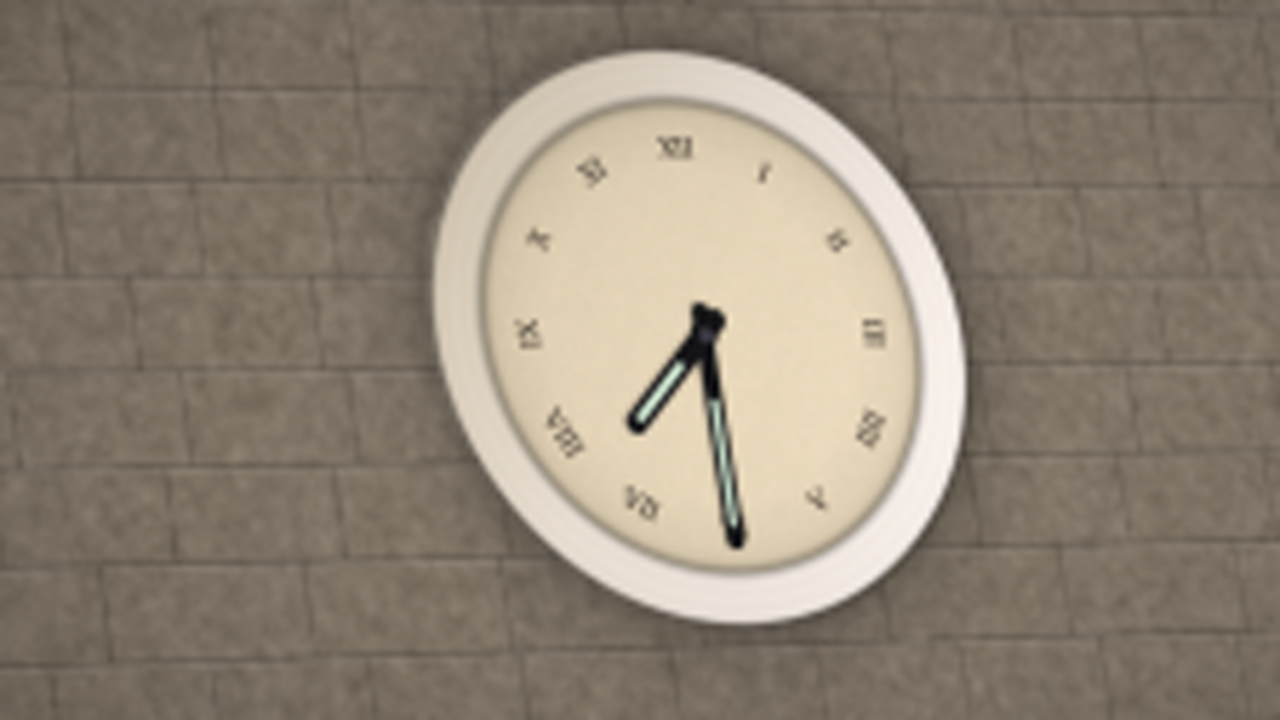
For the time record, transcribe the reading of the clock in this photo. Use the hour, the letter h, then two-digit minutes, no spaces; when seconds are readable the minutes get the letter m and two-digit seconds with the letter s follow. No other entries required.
7h30
